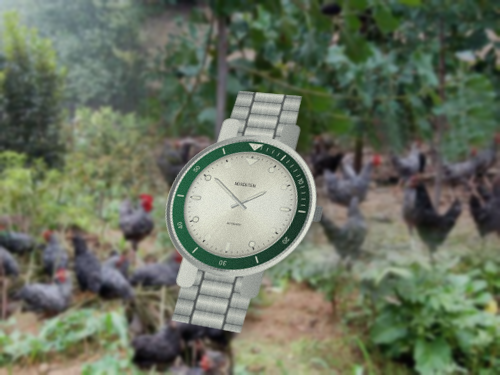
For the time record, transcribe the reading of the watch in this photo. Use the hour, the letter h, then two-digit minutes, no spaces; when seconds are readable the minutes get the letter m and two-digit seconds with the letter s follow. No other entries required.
1h51
